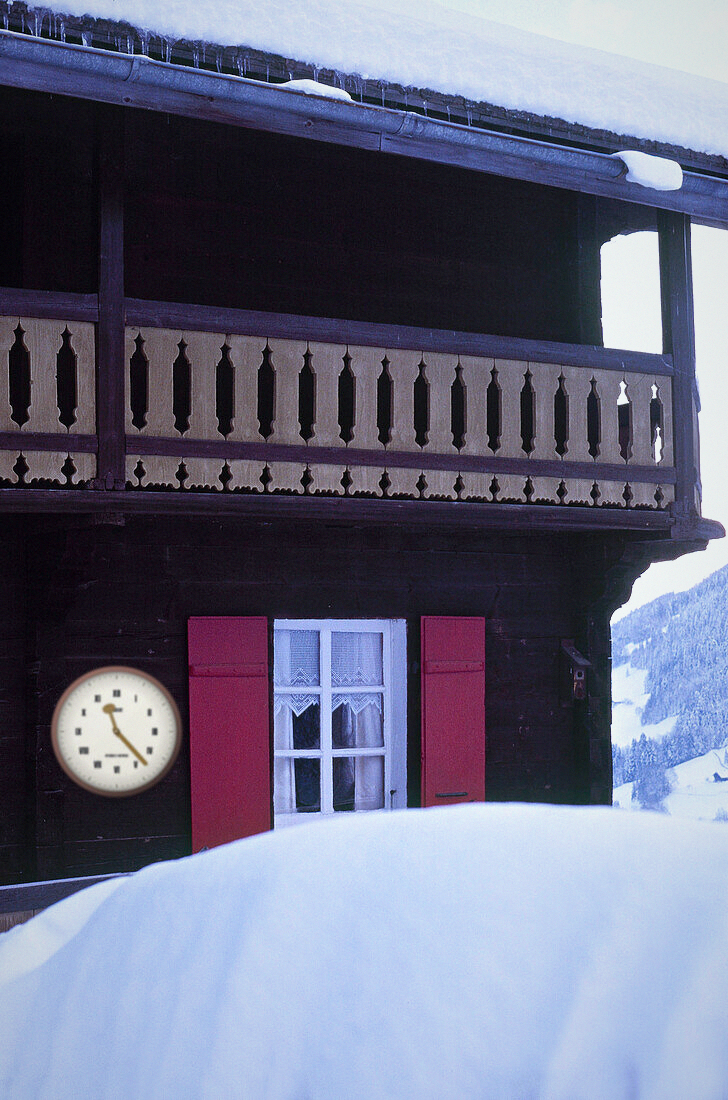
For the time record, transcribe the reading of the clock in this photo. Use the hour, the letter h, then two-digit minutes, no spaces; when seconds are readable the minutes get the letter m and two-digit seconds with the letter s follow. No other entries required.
11h23
